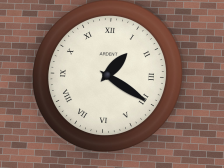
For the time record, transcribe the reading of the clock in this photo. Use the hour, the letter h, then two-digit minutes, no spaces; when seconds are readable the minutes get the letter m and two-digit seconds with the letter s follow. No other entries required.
1h20
